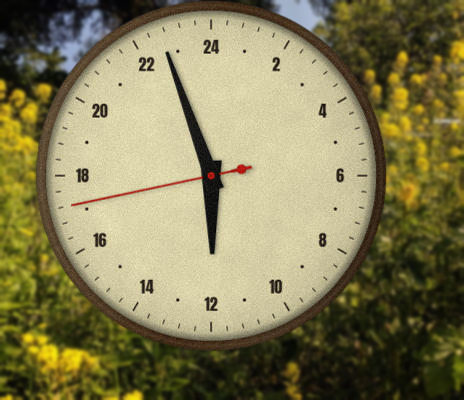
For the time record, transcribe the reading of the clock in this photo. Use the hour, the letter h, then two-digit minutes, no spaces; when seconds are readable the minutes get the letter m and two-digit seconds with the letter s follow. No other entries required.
11h56m43s
